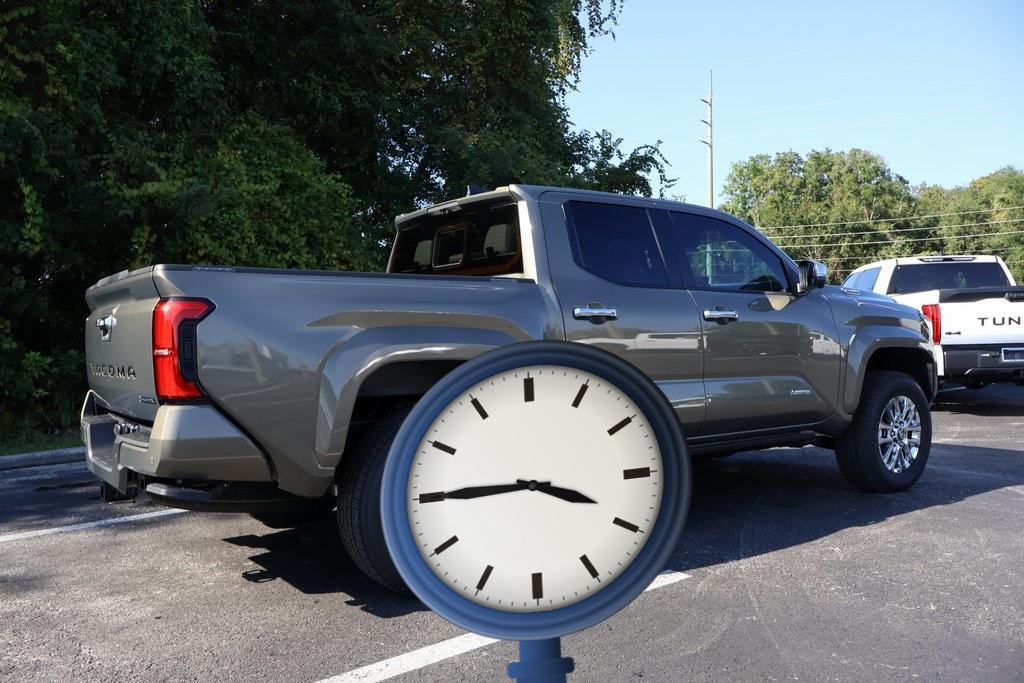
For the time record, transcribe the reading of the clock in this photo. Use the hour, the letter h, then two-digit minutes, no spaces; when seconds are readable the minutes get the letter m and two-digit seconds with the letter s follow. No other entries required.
3h45
